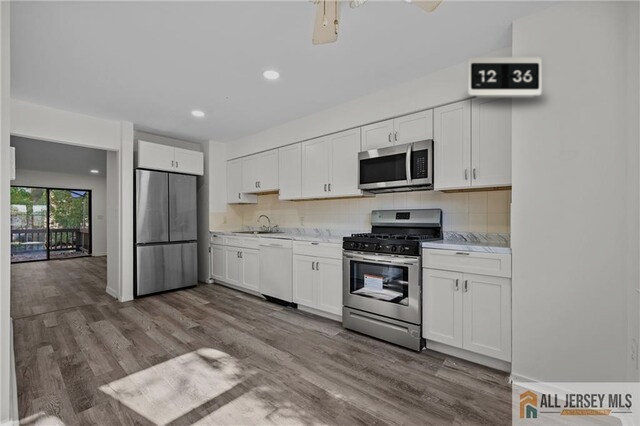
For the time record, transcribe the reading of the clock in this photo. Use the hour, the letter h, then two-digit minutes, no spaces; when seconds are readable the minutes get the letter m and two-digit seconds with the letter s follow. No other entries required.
12h36
